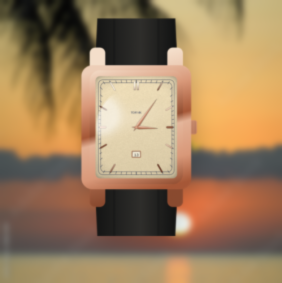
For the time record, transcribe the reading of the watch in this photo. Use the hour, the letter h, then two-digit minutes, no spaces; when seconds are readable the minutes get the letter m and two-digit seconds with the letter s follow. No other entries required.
3h06
